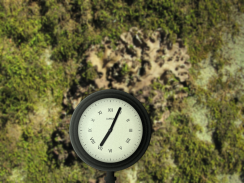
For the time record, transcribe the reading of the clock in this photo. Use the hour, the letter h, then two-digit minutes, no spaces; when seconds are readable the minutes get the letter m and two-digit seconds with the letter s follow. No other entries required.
7h04
